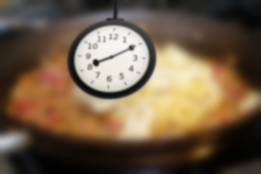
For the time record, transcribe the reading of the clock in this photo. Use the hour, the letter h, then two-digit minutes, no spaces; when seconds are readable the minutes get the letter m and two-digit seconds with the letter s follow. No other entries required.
8h10
